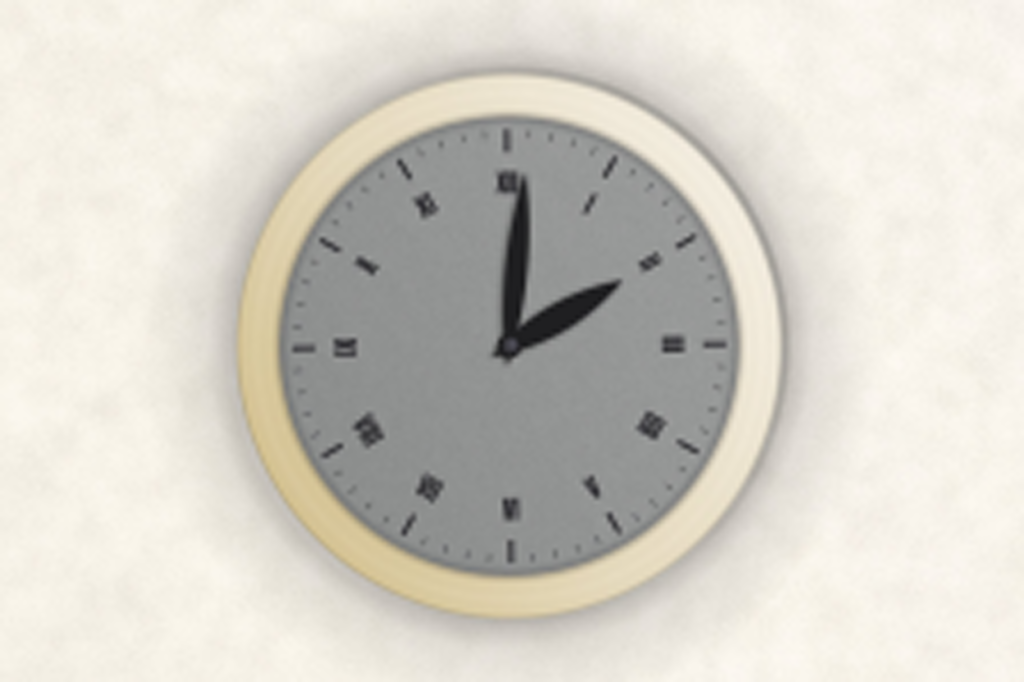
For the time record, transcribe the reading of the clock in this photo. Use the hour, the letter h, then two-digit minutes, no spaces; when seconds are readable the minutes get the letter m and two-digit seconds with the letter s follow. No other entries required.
2h01
